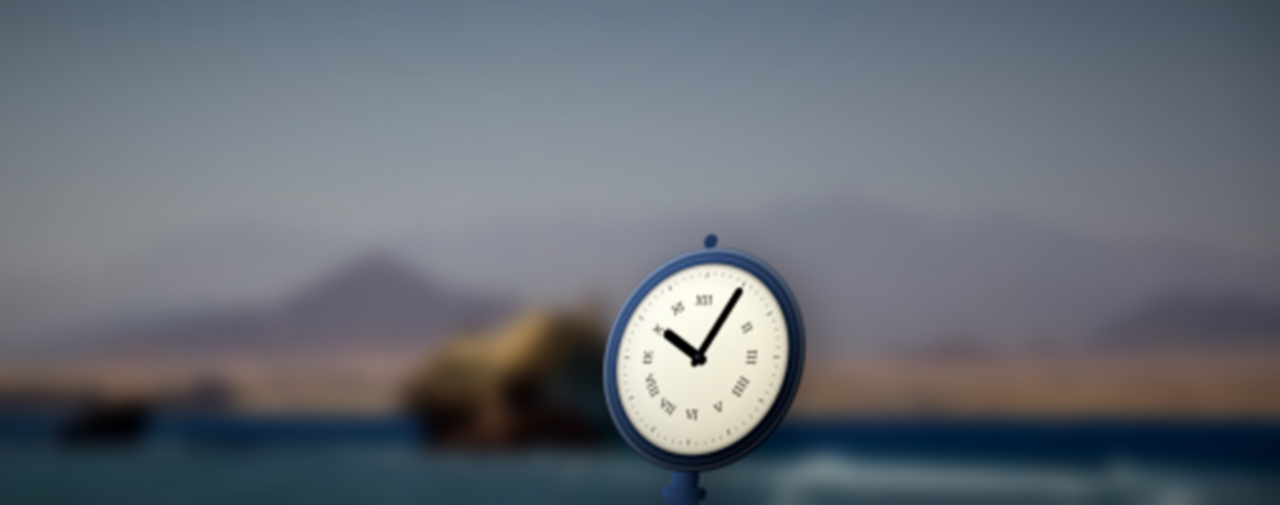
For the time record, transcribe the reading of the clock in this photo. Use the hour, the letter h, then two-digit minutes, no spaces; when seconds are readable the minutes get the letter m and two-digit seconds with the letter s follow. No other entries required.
10h05
